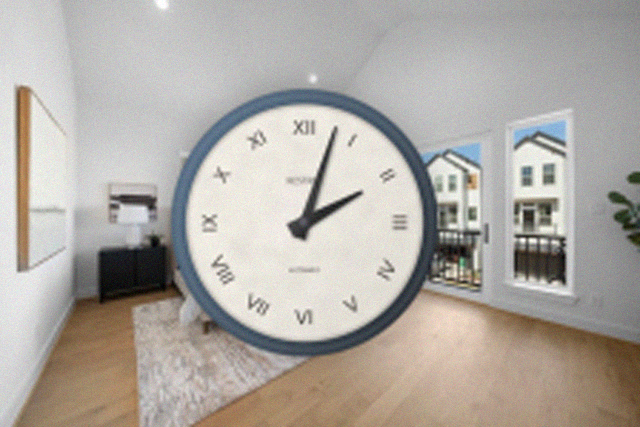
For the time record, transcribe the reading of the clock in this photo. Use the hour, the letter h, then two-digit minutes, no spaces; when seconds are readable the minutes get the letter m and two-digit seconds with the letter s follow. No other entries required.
2h03
